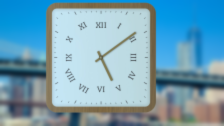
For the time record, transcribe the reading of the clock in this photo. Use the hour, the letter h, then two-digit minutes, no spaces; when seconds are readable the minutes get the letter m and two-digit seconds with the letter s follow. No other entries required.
5h09
